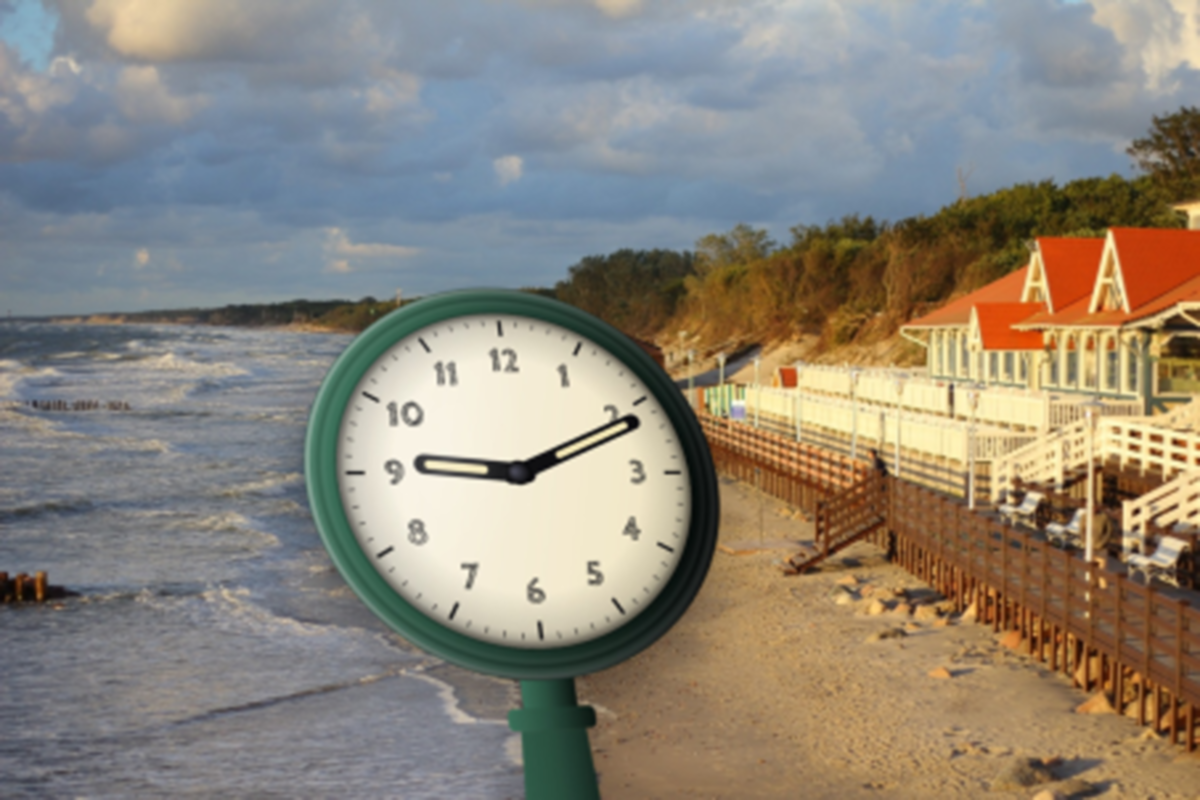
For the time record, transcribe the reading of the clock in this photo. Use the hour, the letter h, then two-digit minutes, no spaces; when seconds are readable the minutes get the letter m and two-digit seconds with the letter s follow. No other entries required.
9h11
